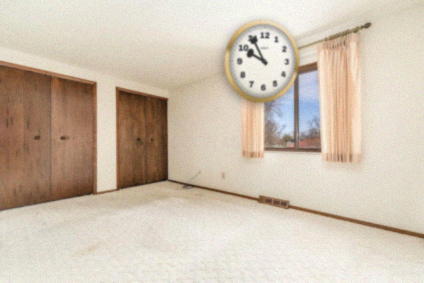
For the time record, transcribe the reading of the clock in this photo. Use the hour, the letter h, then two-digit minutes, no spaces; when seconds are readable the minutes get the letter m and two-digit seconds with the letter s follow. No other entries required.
9h55
